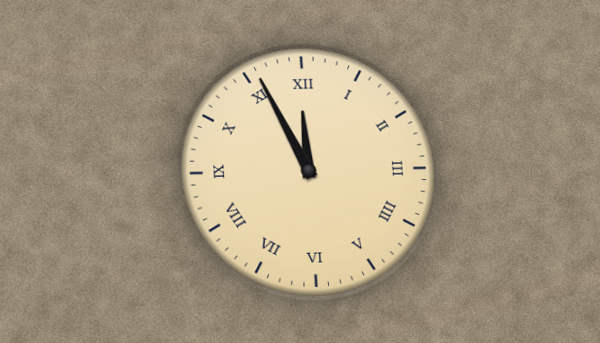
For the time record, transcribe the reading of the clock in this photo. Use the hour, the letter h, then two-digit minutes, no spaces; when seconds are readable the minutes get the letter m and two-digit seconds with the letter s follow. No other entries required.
11h56
